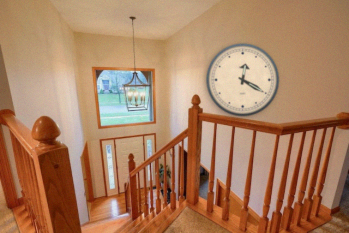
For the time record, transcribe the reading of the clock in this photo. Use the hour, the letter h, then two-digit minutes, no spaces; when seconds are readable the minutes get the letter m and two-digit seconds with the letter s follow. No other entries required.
12h20
